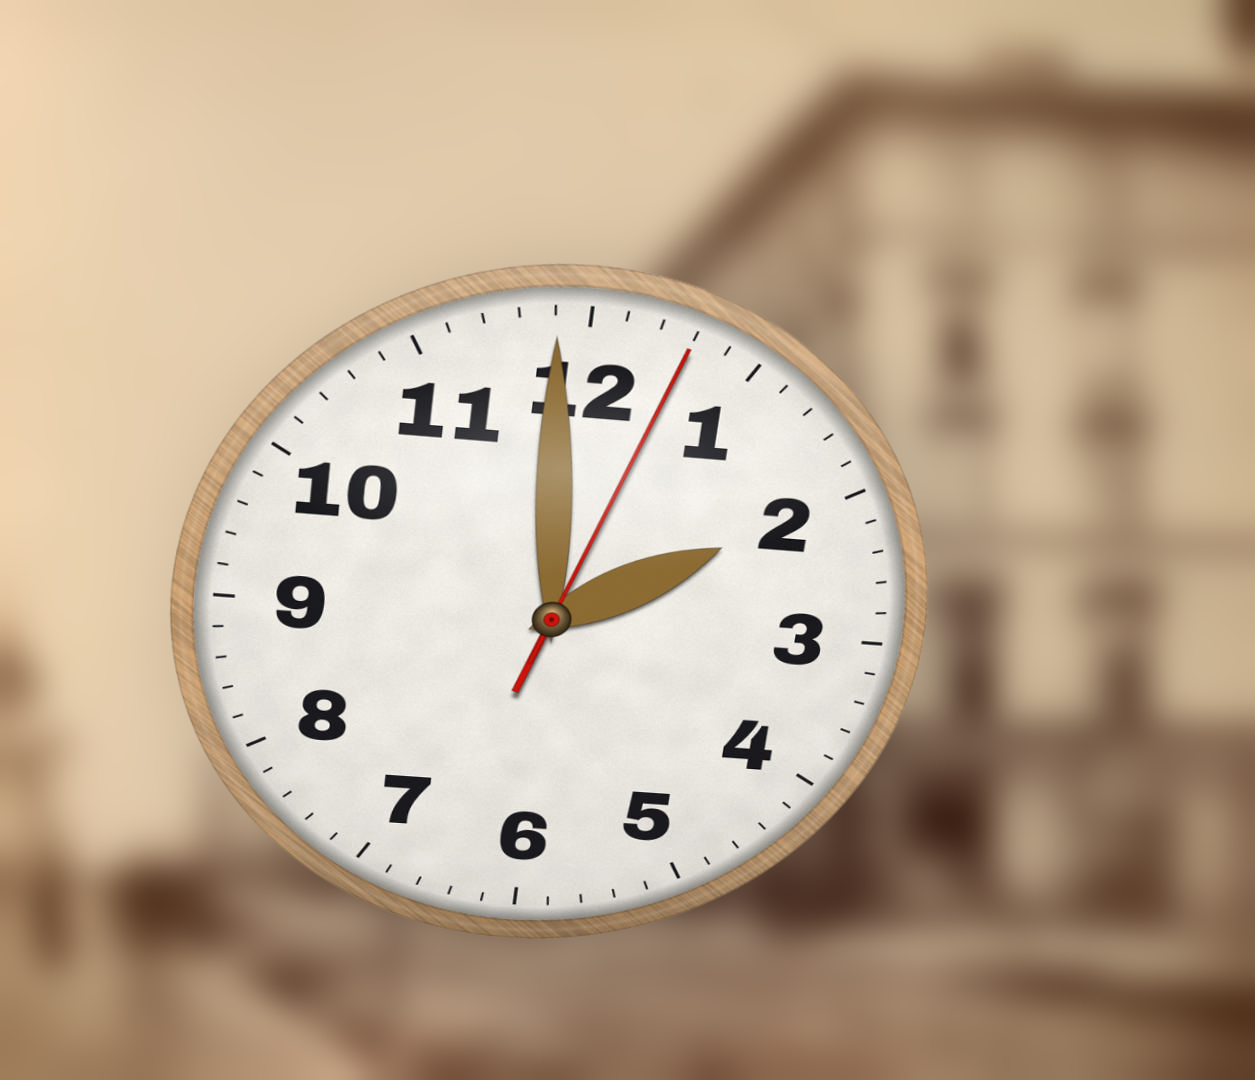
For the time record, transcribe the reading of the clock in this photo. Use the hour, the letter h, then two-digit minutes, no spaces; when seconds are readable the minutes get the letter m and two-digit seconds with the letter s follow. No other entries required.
1h59m03s
